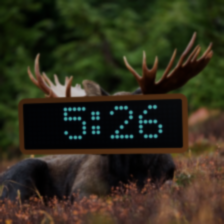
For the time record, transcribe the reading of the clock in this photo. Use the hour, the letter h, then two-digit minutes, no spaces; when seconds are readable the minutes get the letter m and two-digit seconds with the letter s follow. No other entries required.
5h26
